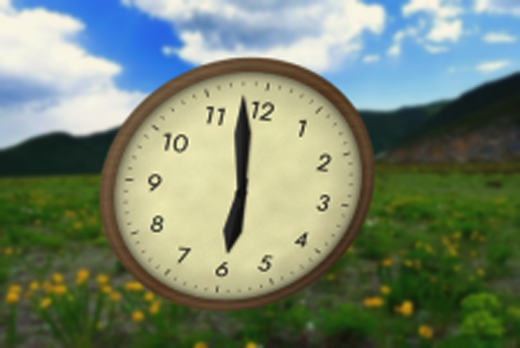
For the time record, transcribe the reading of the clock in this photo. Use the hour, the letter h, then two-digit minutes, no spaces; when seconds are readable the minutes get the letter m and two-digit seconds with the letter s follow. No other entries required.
5h58
